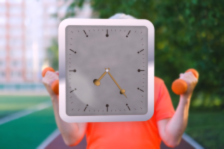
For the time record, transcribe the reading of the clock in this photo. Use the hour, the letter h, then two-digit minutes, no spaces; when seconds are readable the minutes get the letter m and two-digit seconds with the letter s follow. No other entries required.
7h24
